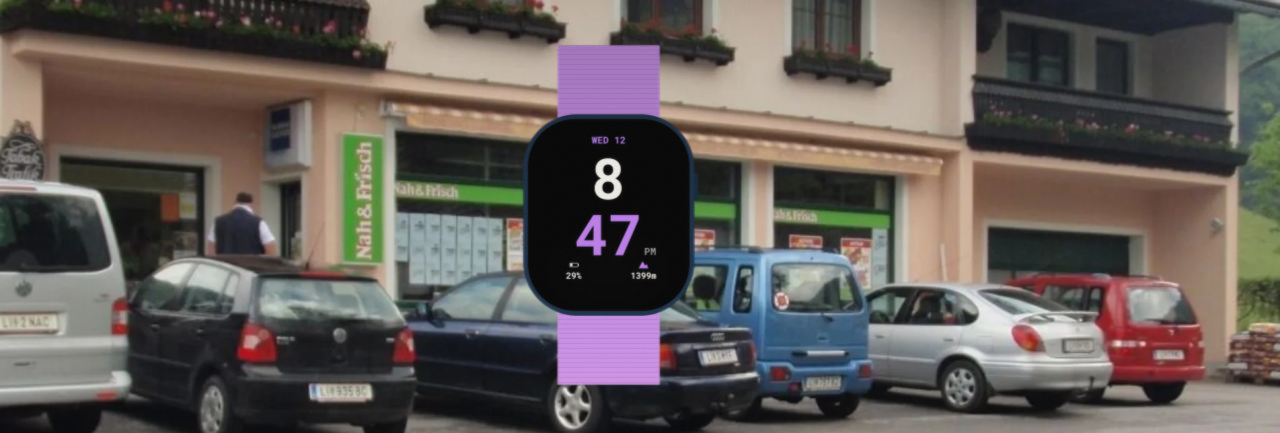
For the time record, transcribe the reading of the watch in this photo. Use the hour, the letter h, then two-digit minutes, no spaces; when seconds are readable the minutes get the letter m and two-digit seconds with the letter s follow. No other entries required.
8h47
